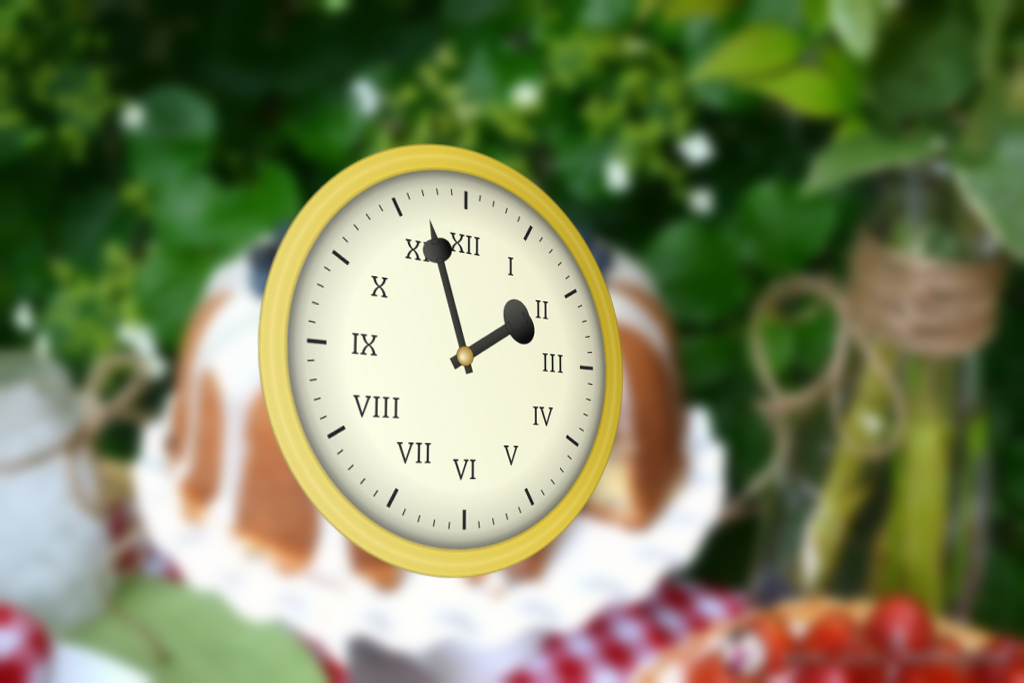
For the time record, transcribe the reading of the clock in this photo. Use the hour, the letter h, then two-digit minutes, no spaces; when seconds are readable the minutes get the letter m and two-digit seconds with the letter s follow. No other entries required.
1h57
